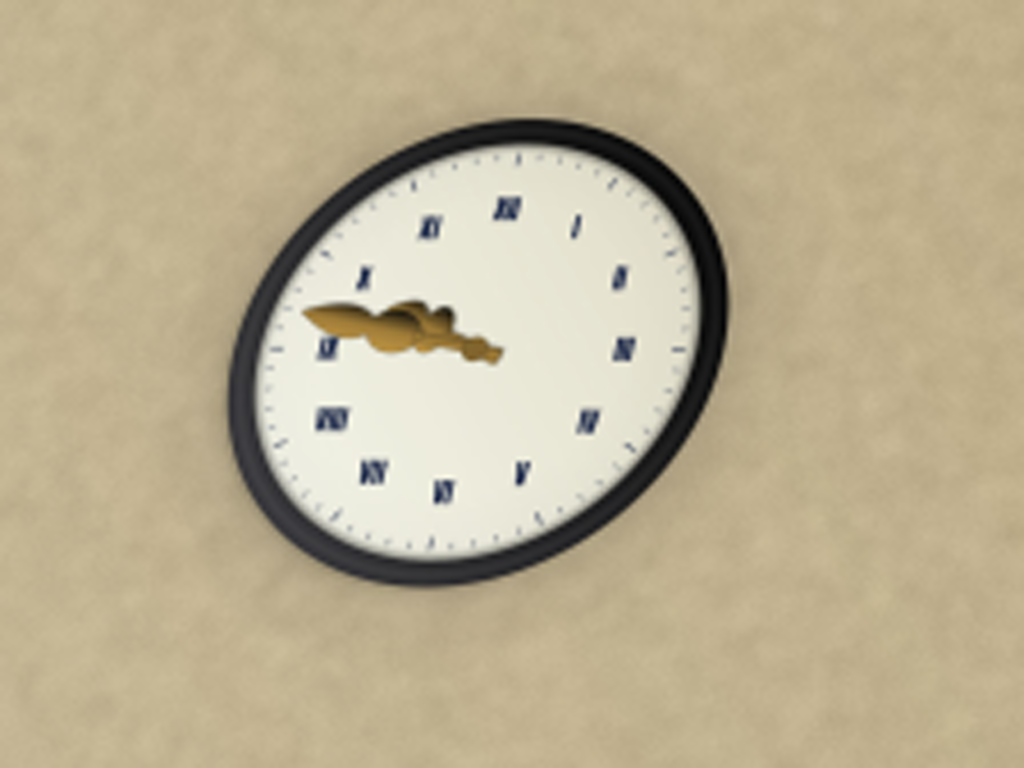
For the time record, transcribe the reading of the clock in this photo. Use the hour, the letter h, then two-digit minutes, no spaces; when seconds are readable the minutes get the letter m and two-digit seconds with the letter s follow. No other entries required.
9h47
